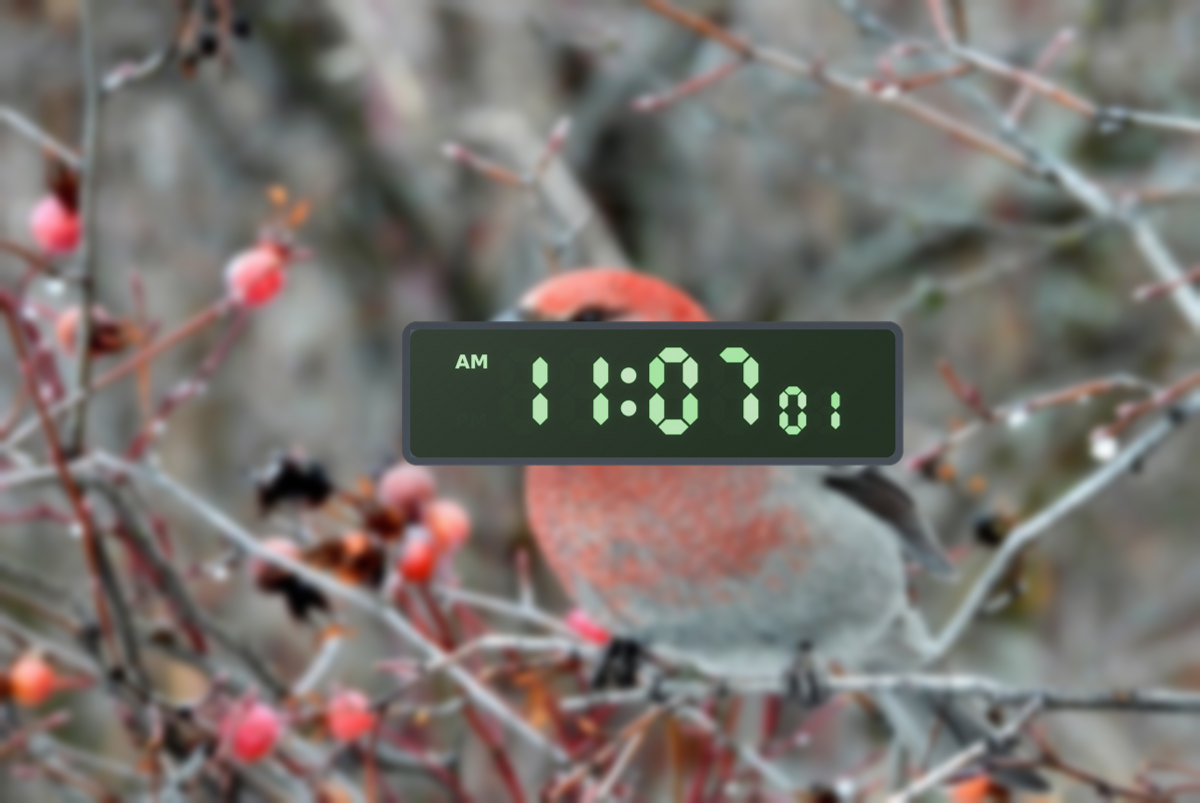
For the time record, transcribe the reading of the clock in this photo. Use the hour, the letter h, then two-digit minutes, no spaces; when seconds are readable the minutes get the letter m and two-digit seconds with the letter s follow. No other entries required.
11h07m01s
